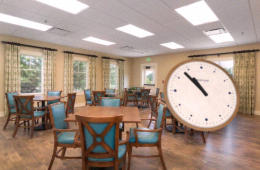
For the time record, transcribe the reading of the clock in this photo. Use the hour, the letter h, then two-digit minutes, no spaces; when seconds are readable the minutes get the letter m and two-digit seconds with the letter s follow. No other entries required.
10h53
